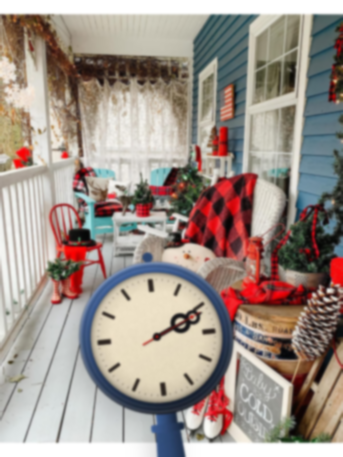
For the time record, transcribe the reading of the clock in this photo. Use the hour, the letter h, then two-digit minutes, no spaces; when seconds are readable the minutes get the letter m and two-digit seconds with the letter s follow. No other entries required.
2h11m11s
